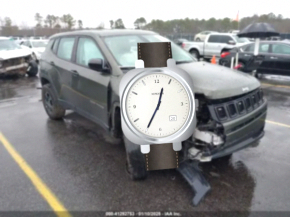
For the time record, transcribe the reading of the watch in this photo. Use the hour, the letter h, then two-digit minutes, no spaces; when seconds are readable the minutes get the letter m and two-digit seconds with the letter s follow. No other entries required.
12h35
